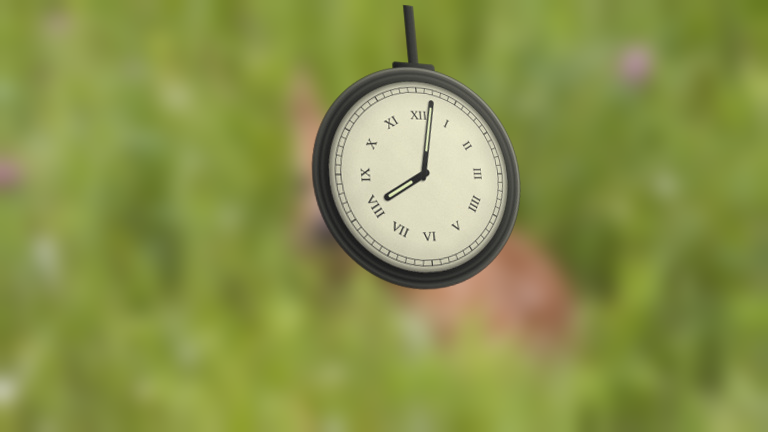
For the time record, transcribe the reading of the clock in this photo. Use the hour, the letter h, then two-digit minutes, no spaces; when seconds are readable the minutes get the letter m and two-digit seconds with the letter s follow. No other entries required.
8h02
